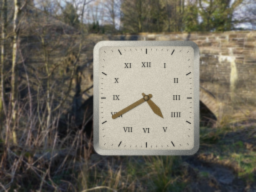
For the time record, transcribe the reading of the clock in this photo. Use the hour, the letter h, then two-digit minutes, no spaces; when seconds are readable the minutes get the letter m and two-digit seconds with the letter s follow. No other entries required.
4h40
